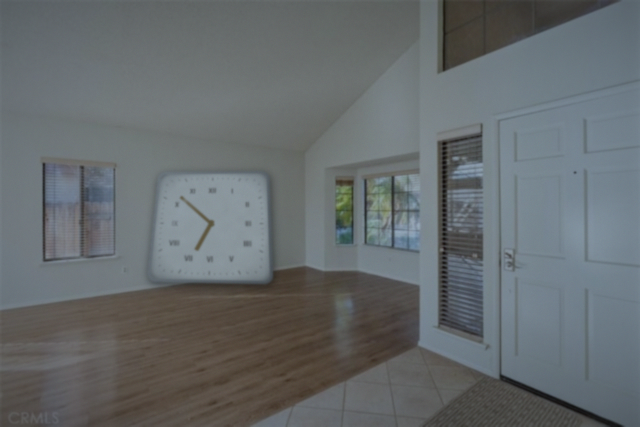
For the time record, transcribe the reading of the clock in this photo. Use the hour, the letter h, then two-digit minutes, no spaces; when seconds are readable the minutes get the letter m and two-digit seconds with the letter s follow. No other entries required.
6h52
